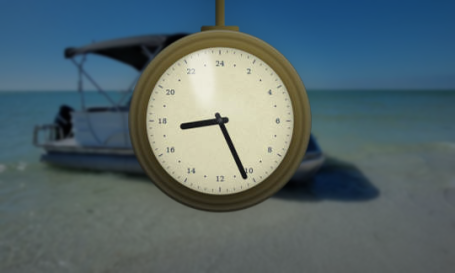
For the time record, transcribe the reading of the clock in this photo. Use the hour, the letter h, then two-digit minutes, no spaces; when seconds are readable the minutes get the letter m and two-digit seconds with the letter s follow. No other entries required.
17h26
